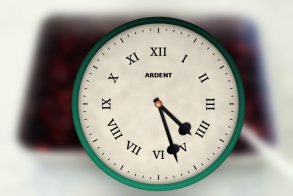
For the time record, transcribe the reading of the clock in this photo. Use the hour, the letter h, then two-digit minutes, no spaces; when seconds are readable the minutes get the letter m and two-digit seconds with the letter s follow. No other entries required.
4h27
